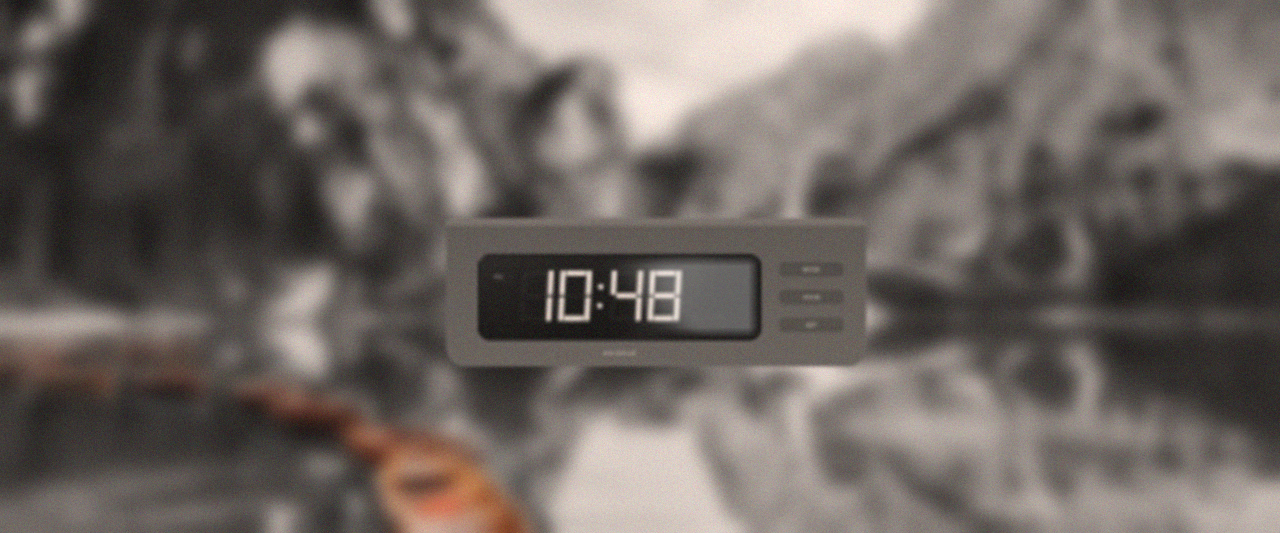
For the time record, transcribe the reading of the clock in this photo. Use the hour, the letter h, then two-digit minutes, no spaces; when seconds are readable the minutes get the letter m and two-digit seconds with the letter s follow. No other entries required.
10h48
